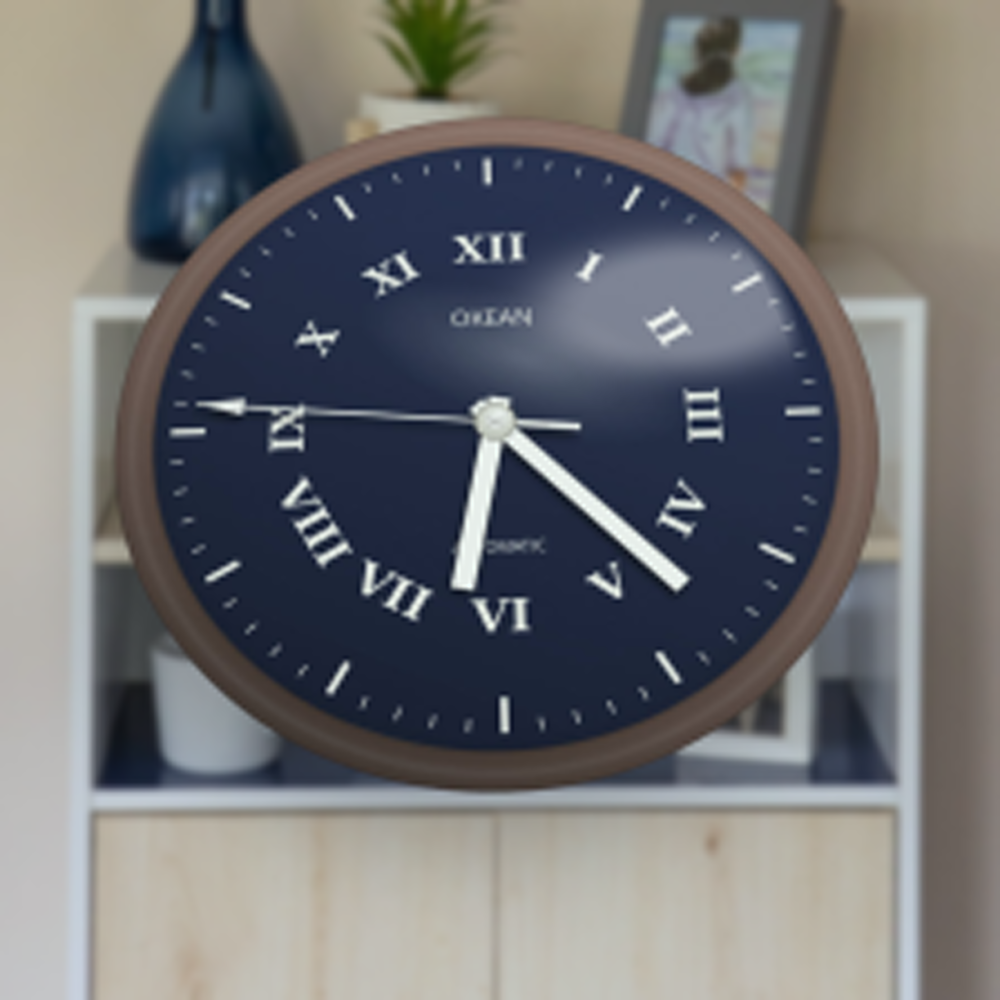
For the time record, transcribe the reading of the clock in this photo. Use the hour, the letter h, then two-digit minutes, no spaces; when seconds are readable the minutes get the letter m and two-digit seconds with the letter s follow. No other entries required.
6h22m46s
